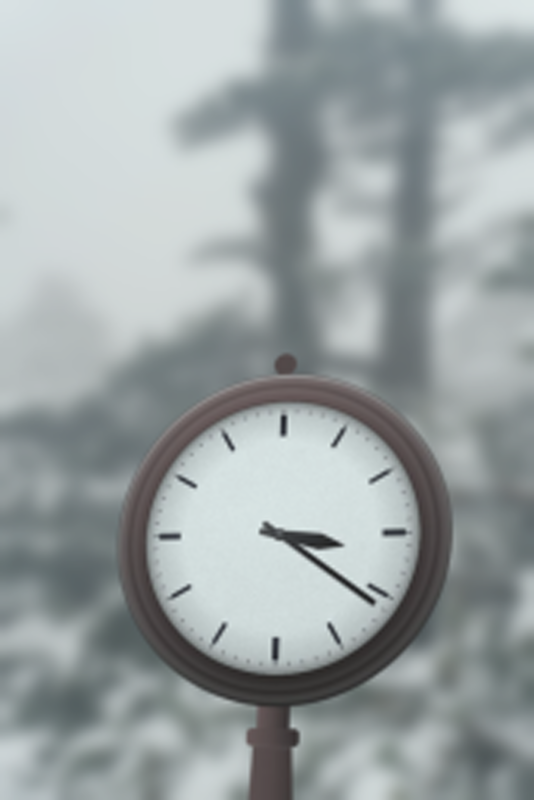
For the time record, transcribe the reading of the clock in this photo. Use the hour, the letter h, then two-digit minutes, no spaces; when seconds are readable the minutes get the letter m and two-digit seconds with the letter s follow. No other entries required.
3h21
